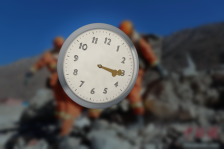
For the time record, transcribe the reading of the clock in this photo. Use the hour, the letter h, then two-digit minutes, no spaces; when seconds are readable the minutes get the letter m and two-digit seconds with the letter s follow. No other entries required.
3h15
